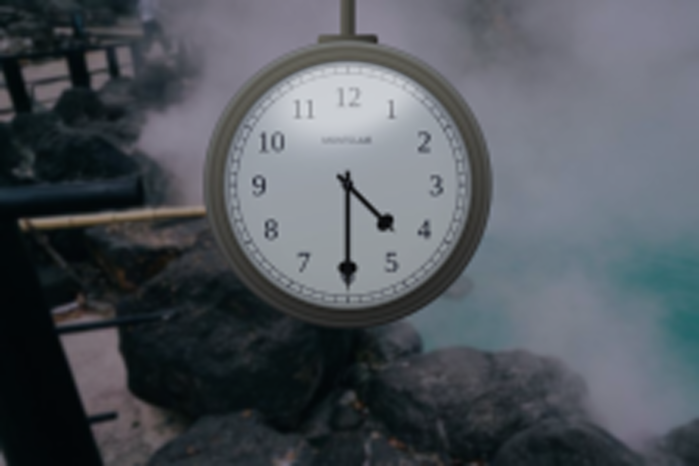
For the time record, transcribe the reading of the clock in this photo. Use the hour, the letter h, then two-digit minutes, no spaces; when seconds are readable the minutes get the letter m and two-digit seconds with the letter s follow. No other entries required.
4h30
